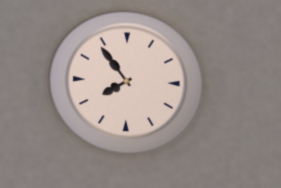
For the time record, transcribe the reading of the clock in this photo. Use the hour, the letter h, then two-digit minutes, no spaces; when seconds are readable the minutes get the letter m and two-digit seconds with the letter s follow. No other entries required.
7h54
